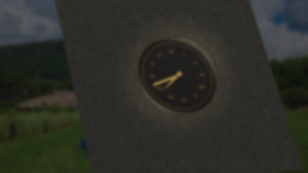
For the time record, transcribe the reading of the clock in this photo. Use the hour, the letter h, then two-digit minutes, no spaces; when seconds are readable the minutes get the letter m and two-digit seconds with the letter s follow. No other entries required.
7h42
